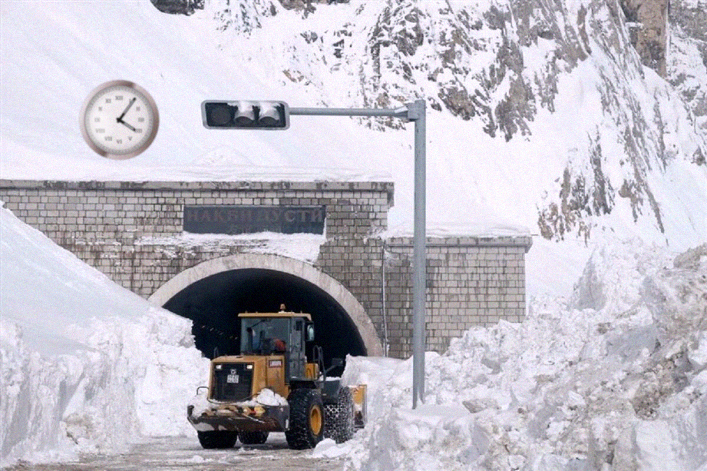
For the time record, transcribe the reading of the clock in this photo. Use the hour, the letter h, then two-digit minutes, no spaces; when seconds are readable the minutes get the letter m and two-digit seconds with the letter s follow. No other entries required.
4h06
